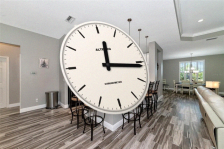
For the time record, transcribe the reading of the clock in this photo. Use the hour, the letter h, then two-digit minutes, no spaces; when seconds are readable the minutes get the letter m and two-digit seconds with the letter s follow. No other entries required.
12h16
